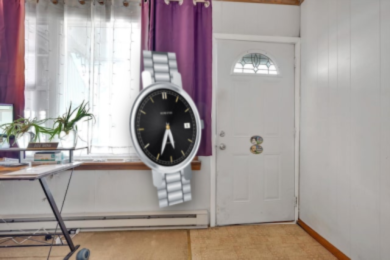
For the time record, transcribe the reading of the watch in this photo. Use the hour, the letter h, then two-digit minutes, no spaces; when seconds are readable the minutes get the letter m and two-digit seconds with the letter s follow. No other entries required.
5h34
